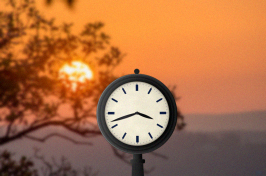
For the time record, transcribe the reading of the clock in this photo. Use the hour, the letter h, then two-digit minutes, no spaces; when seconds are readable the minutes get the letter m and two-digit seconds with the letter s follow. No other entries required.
3h42
